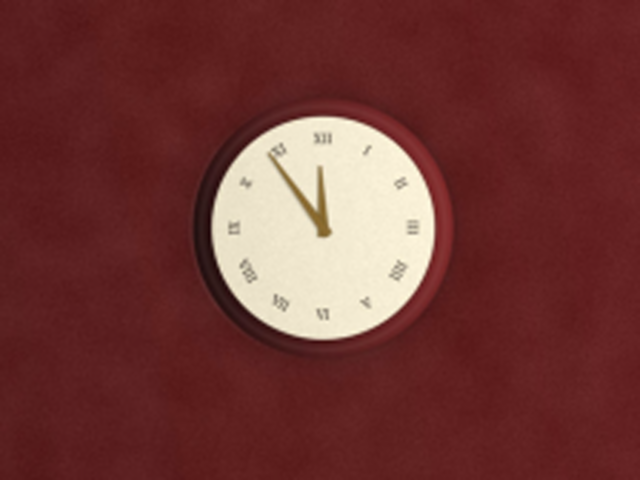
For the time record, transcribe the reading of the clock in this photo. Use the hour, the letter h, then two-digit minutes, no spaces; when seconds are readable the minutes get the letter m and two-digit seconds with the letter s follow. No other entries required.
11h54
